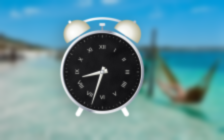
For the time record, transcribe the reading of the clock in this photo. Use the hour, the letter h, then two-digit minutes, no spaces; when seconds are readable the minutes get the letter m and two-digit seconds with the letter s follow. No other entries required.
8h33
